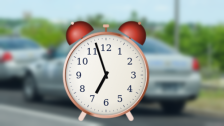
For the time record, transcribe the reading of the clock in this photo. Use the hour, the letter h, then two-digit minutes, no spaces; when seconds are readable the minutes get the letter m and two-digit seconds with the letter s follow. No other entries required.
6h57
